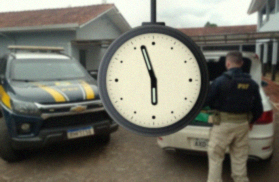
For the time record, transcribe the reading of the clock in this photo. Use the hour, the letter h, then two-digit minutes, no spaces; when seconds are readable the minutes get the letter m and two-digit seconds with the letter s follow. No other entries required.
5h57
